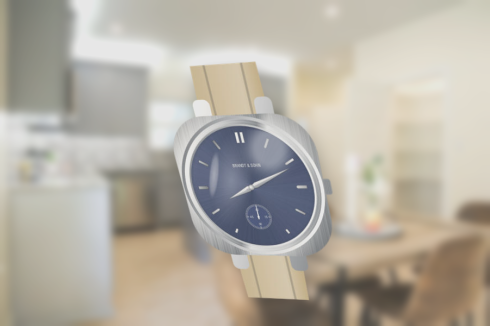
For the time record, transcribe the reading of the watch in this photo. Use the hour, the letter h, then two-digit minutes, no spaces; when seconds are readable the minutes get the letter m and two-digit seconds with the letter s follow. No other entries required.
8h11
